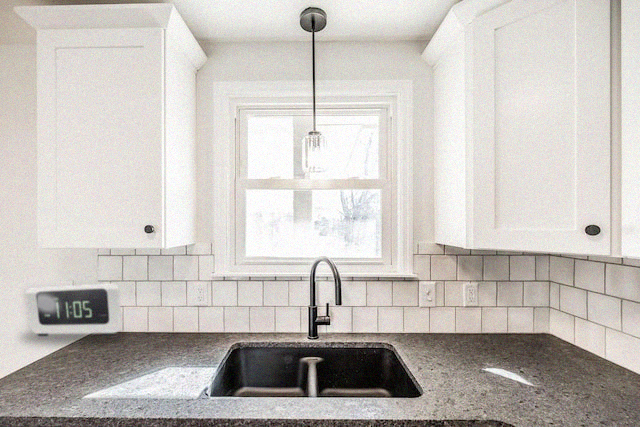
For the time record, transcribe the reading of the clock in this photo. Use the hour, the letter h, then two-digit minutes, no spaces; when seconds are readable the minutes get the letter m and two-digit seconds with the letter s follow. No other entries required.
11h05
